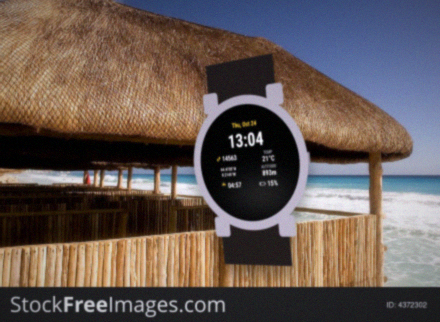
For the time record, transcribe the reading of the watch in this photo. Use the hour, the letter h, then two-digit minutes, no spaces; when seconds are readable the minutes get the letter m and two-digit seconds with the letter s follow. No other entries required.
13h04
